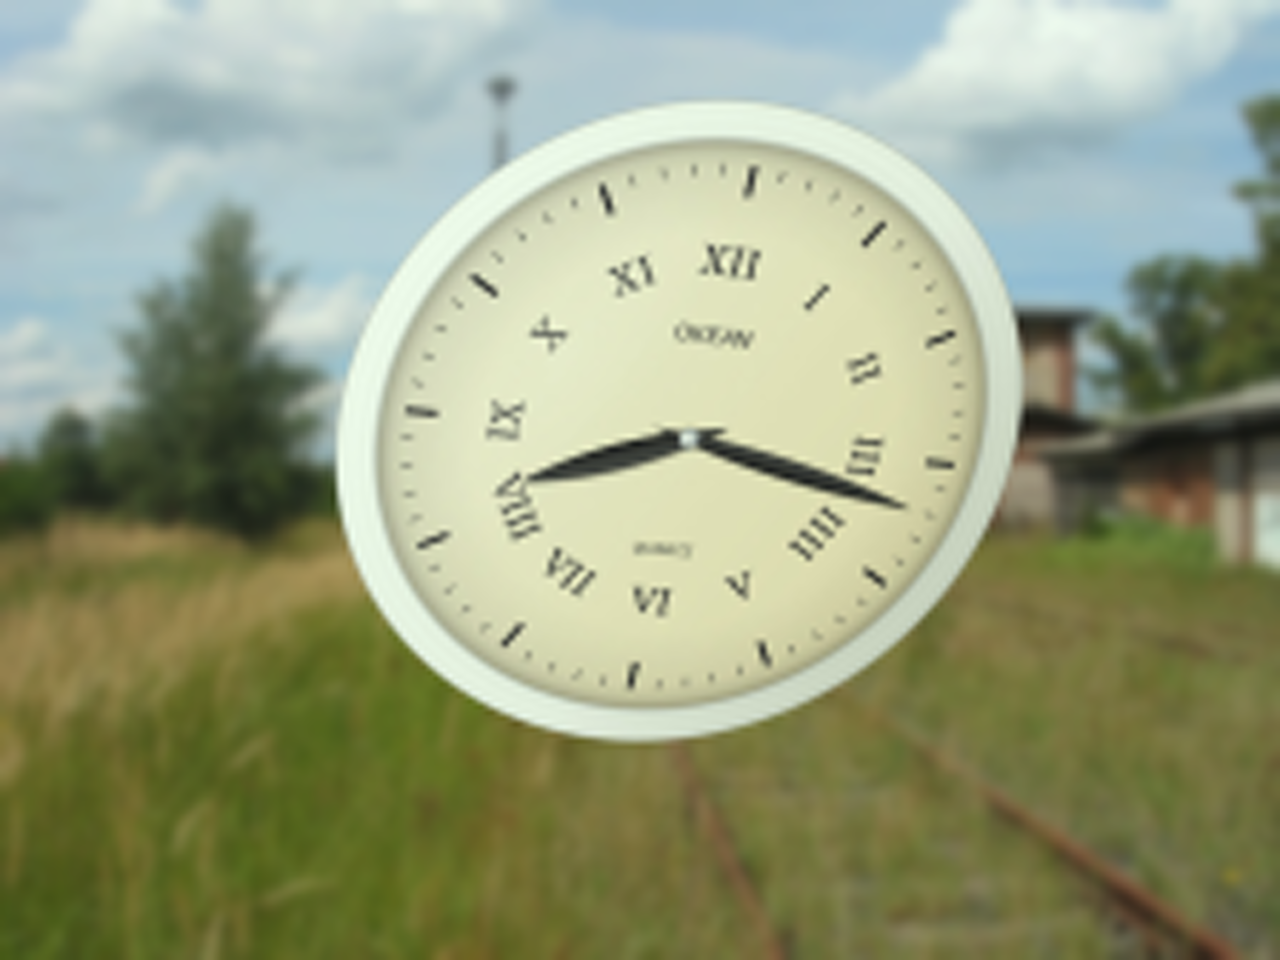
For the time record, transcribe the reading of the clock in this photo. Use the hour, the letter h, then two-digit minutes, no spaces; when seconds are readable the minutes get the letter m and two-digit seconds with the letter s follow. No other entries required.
8h17
